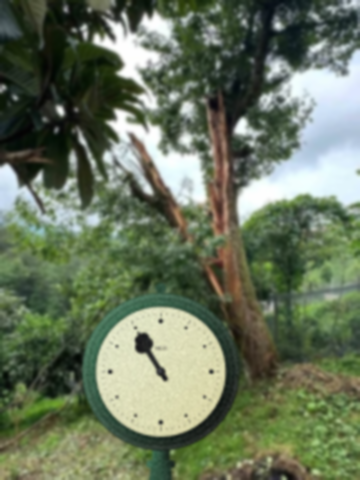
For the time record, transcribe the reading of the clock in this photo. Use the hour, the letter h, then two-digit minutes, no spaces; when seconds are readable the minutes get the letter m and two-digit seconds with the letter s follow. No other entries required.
10h55
